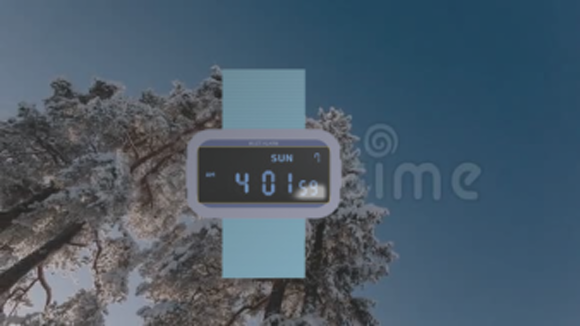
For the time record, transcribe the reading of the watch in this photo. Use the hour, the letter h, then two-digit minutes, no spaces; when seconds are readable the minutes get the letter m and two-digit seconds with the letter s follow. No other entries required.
4h01m59s
